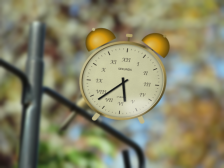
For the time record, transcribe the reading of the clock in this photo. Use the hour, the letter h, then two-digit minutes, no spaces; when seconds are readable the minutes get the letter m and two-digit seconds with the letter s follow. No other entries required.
5h38
